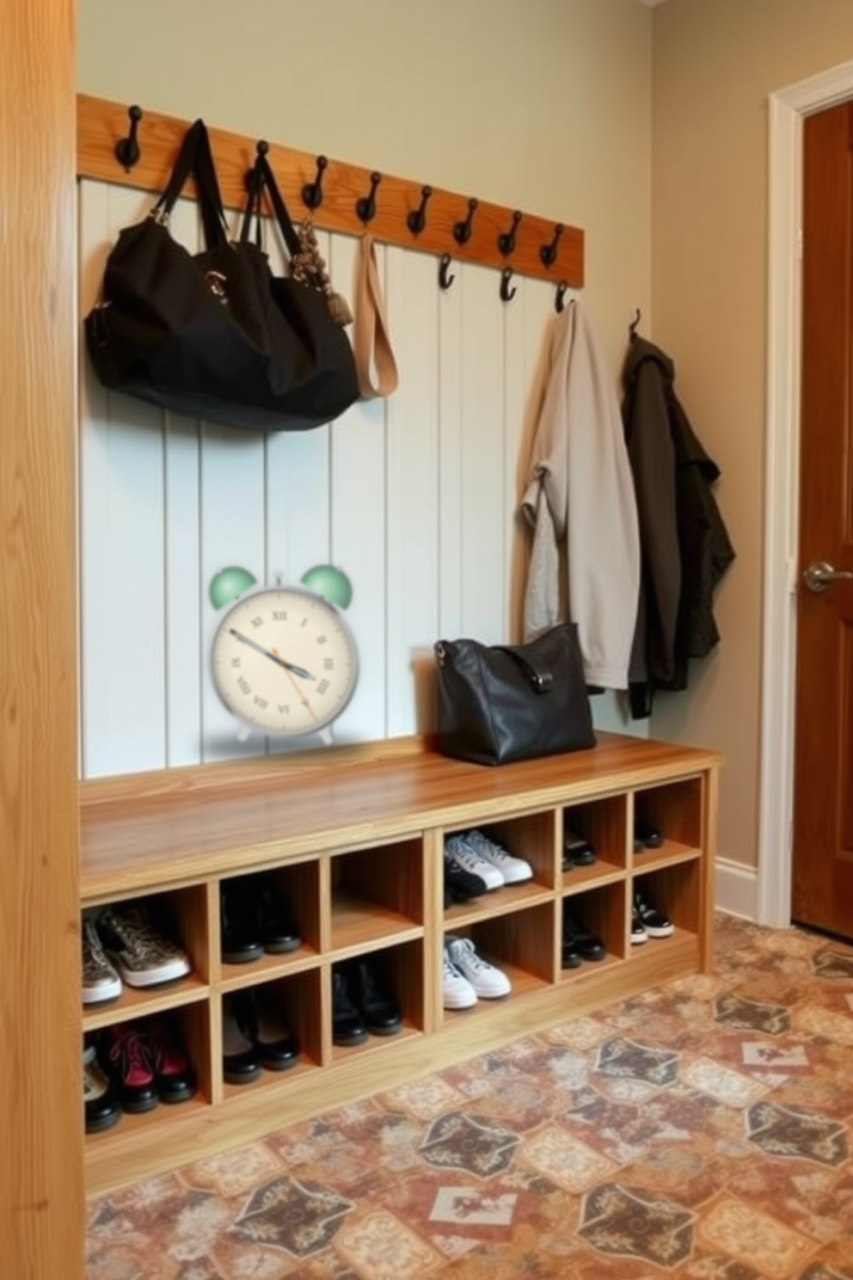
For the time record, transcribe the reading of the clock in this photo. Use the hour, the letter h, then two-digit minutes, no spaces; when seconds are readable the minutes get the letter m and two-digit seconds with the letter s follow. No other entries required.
3h50m25s
